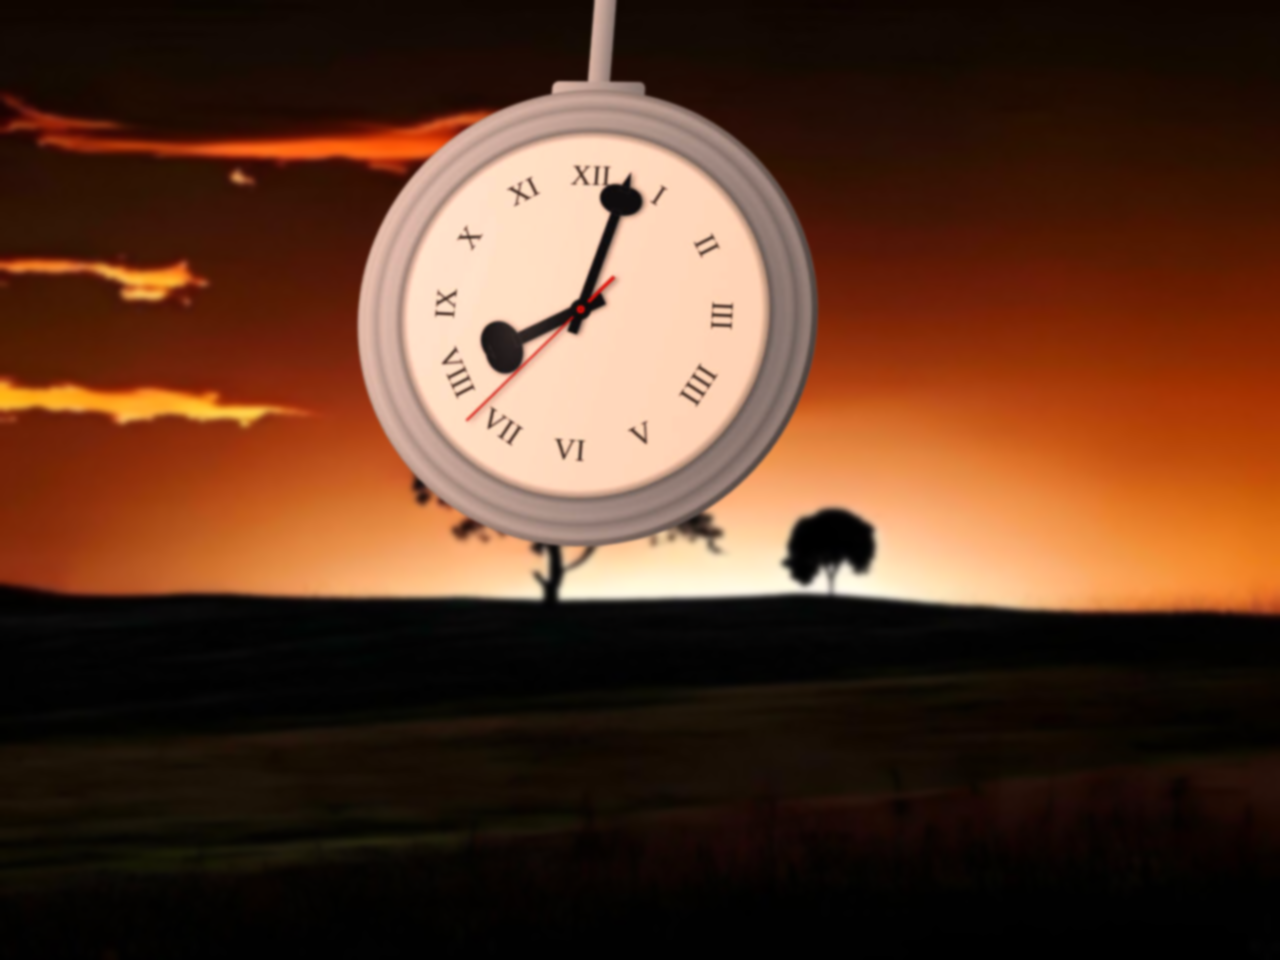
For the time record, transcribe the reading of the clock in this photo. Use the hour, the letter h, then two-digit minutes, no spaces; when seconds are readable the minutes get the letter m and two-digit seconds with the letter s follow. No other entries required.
8h02m37s
